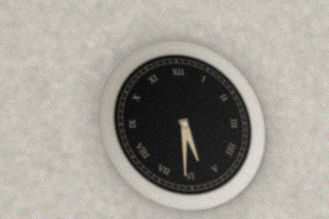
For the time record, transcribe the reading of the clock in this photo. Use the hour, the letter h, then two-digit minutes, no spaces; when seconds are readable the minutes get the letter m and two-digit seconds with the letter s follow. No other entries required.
5h31
